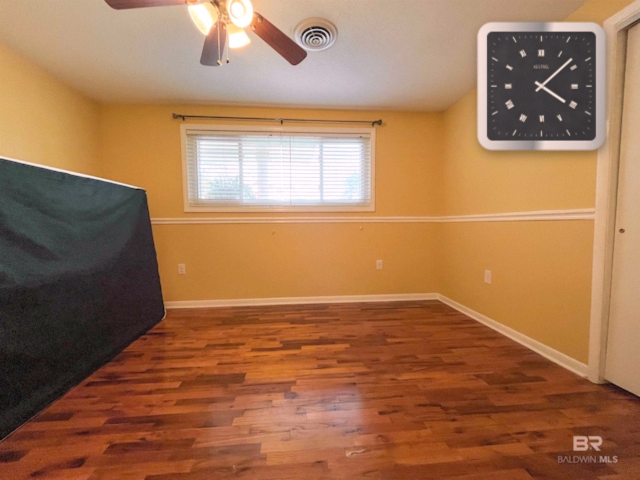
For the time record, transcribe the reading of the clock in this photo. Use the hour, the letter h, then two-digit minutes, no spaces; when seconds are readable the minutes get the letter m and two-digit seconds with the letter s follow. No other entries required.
4h08
